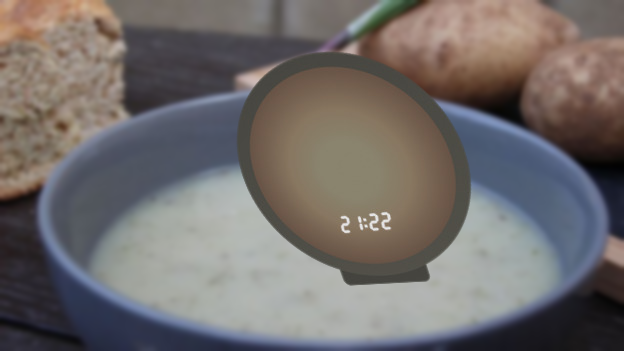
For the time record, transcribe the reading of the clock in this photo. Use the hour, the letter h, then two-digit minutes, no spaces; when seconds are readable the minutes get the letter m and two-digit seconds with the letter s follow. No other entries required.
21h22
